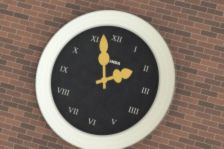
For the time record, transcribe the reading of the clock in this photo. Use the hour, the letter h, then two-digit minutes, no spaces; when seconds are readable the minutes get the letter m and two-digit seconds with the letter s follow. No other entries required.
1h57
